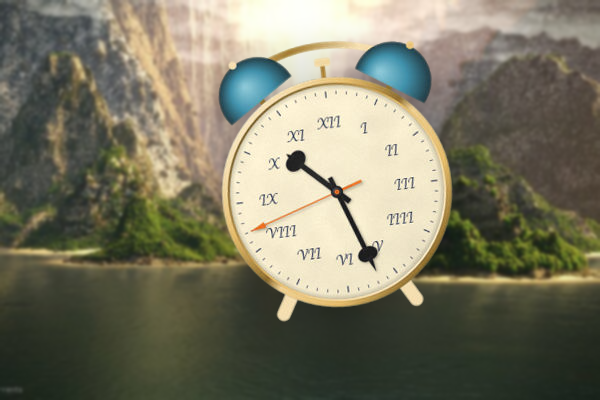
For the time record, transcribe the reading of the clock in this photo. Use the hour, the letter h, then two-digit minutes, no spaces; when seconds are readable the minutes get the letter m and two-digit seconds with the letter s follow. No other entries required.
10h26m42s
